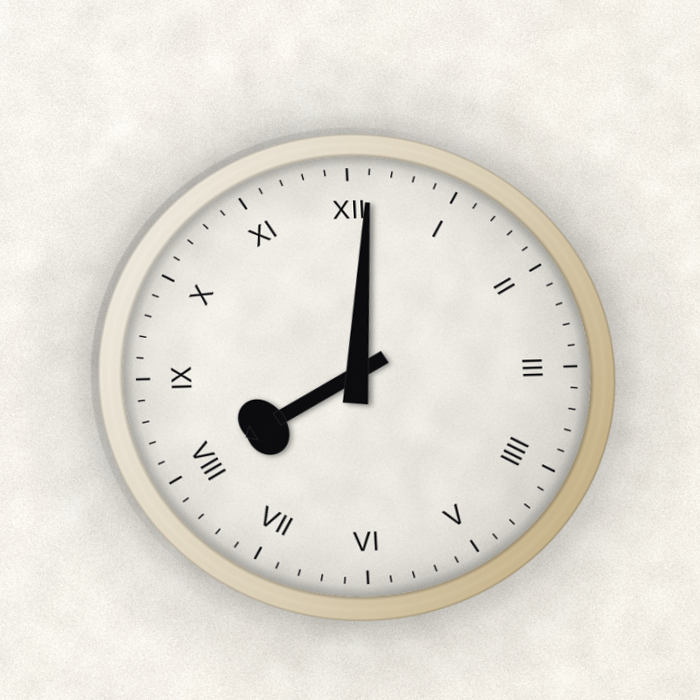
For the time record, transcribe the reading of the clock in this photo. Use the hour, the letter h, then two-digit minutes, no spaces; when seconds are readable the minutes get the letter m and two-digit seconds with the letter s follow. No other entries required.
8h01
